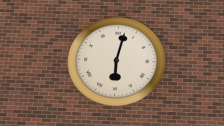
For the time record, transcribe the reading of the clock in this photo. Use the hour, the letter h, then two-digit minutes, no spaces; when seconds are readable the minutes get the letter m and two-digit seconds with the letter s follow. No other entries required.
6h02
